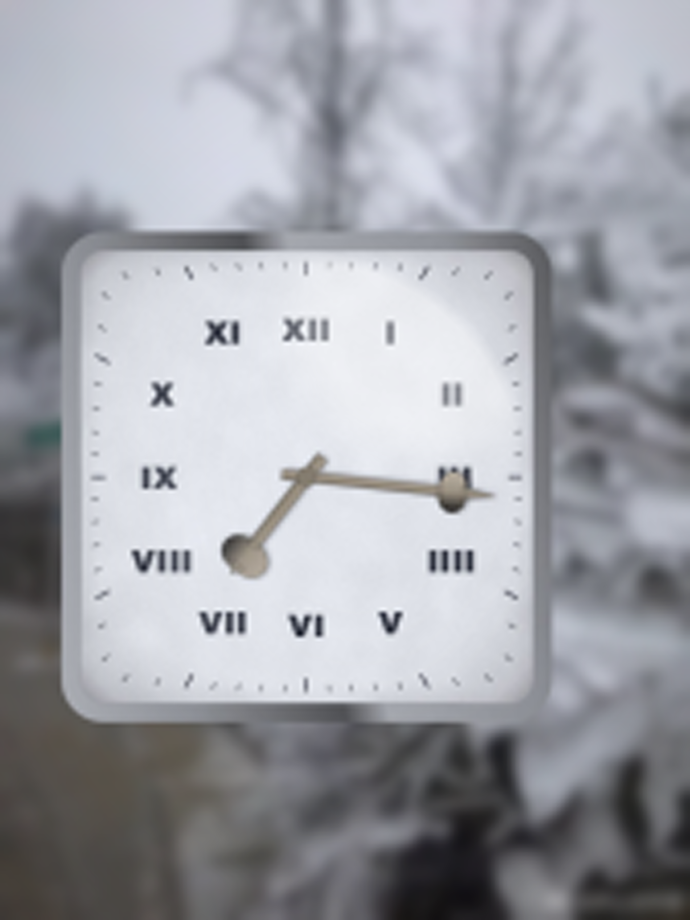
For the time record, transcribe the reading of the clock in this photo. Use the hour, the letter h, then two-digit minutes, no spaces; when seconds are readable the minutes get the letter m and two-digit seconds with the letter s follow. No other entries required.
7h16
